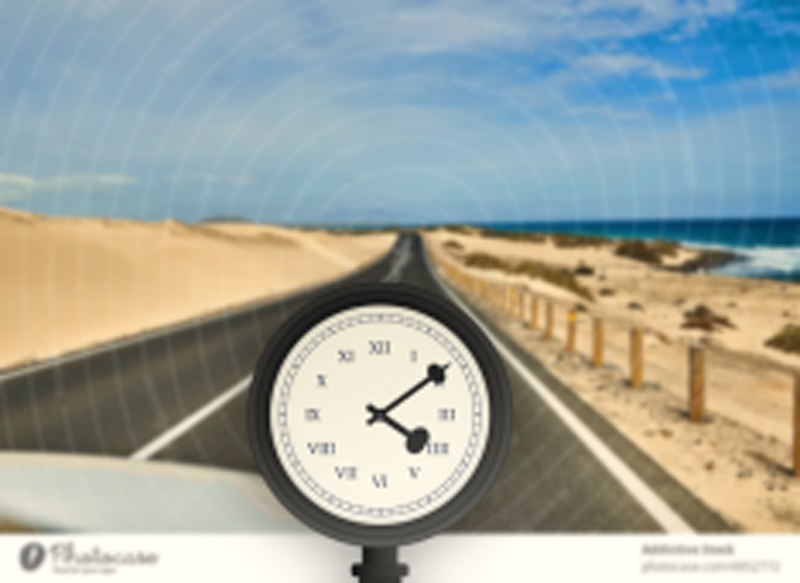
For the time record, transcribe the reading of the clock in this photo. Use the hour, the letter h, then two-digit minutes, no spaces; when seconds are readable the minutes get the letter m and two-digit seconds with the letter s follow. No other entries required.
4h09
